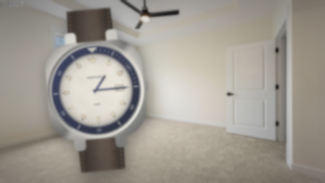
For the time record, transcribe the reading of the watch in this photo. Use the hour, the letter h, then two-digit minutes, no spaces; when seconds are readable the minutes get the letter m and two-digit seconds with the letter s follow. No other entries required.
1h15
